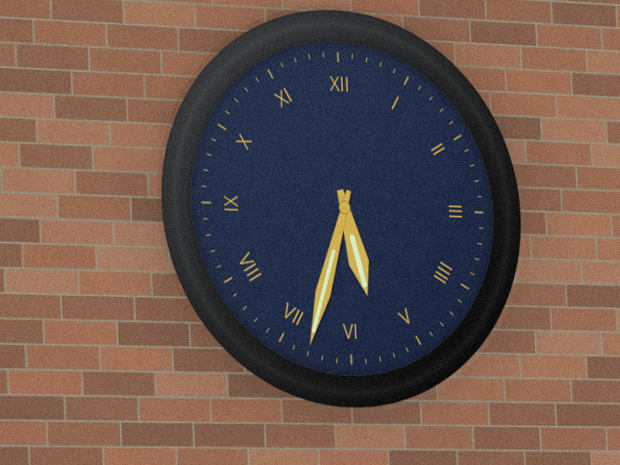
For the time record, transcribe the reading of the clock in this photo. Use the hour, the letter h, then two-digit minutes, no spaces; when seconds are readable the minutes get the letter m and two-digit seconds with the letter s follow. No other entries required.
5h33
